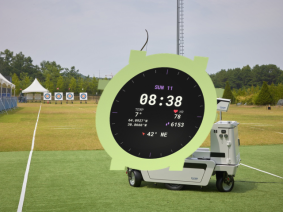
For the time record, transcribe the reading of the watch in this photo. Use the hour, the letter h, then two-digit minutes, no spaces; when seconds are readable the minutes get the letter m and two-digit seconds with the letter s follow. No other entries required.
8h38
